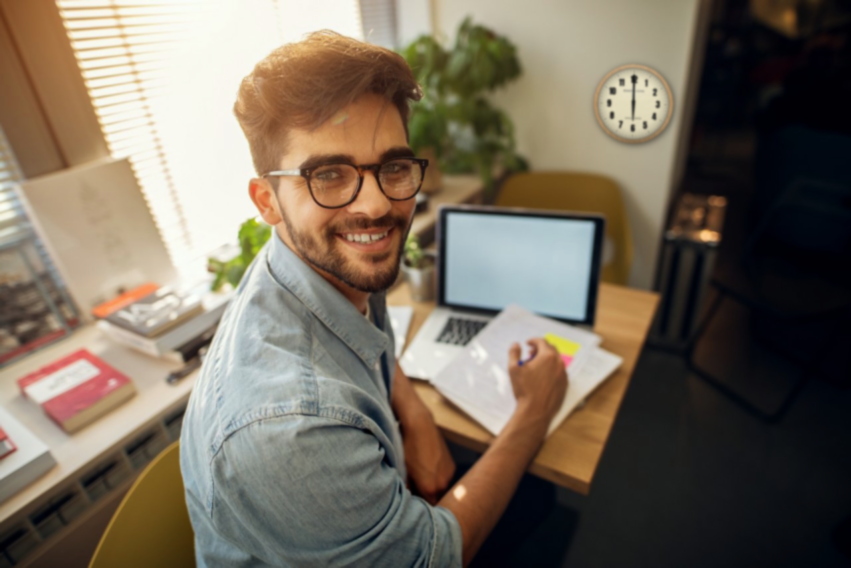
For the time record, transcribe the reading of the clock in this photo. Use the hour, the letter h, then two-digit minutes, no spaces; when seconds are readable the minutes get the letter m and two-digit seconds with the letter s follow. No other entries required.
6h00
